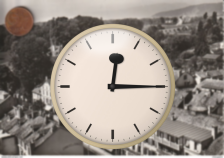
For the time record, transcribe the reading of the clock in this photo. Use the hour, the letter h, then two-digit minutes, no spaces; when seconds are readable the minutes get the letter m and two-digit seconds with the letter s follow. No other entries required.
12h15
